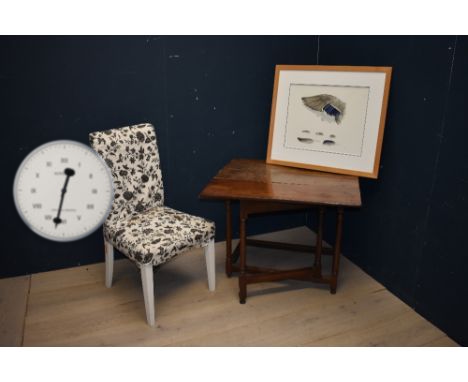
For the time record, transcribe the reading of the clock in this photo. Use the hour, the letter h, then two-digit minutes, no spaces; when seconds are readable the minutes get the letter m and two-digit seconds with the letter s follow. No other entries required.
12h32
